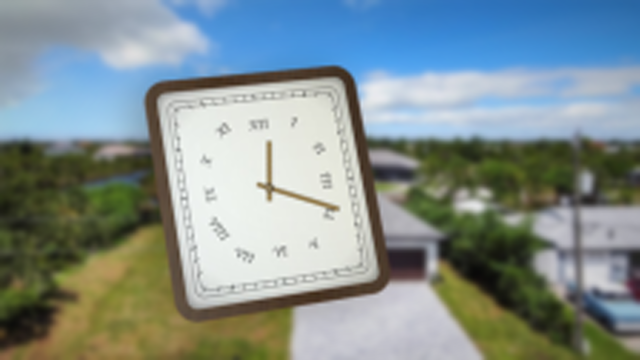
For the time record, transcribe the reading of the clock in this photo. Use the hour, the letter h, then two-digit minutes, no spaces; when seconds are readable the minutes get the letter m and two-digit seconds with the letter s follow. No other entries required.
12h19
